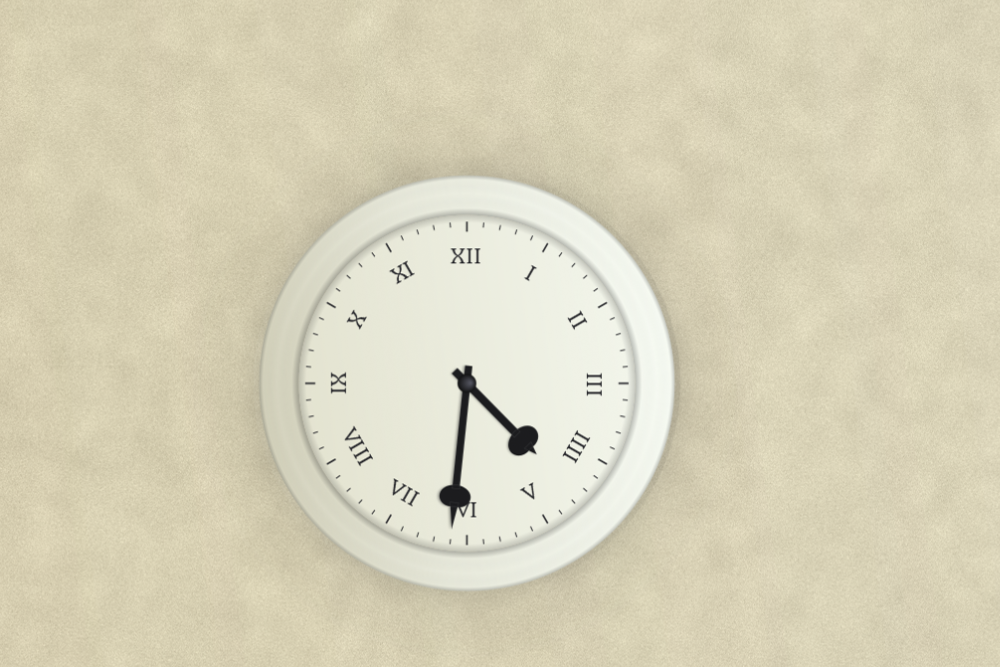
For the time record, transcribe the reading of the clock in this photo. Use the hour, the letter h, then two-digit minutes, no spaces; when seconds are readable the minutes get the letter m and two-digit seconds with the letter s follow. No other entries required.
4h31
